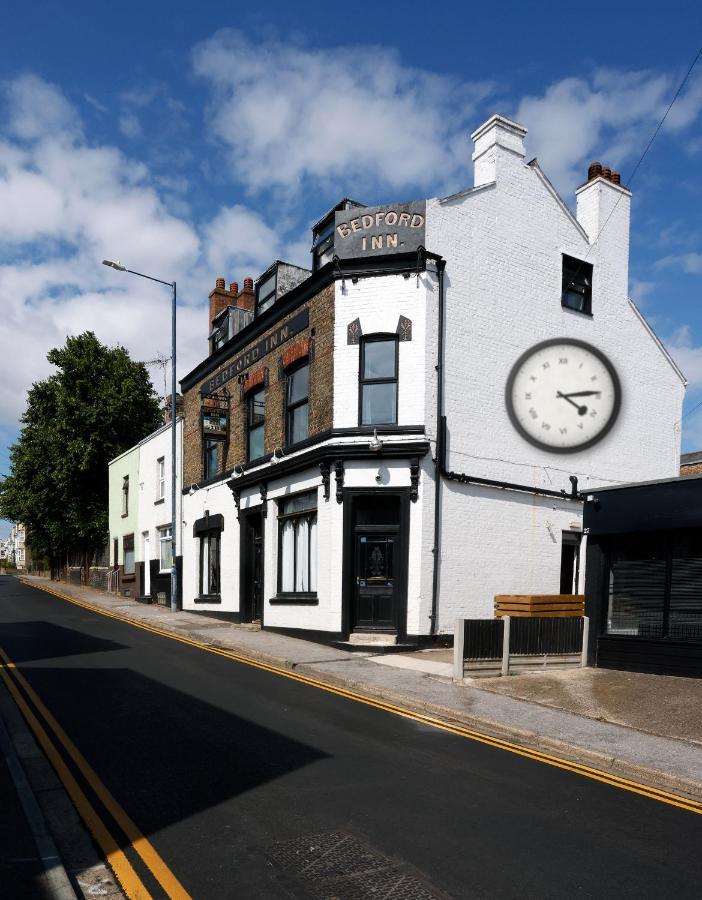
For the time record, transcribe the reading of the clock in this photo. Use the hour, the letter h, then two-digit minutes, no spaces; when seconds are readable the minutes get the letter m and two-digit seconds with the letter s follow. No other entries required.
4h14
